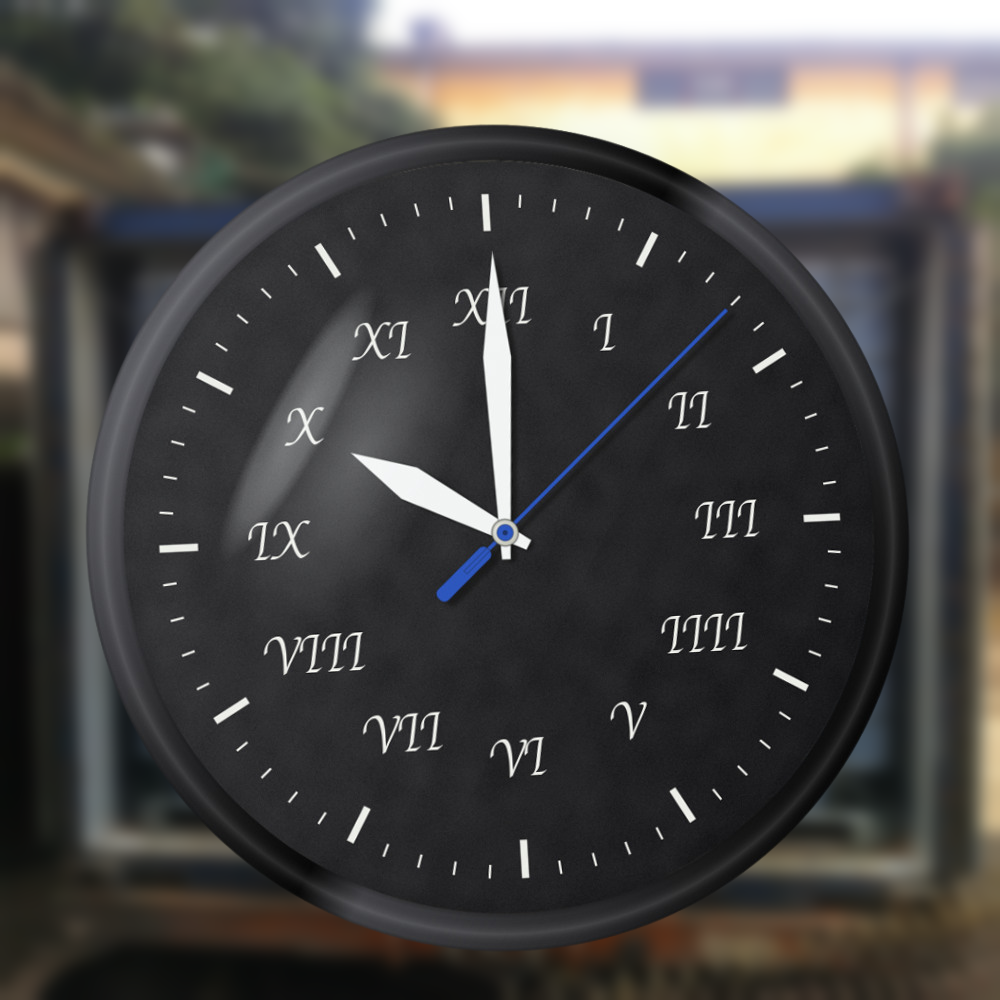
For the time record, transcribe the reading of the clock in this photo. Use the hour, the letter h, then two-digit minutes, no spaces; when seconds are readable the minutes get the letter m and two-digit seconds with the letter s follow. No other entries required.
10h00m08s
